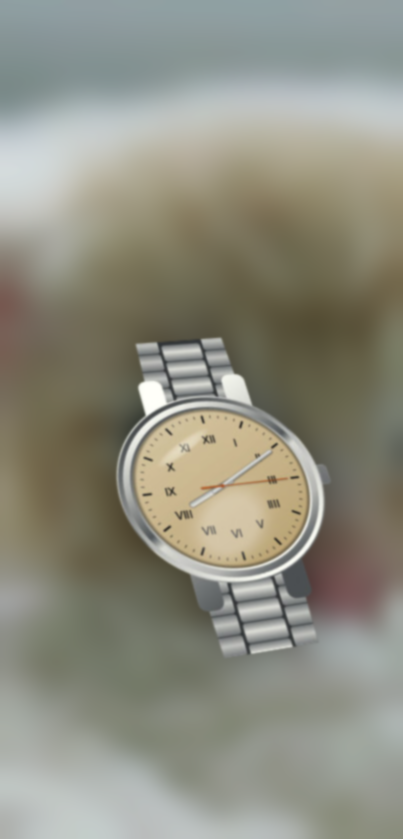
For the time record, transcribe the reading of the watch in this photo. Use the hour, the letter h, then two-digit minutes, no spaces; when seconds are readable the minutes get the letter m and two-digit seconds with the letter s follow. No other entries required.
8h10m15s
